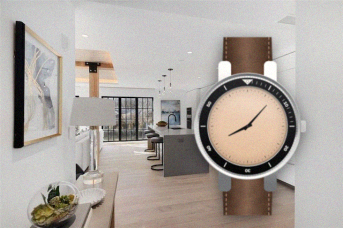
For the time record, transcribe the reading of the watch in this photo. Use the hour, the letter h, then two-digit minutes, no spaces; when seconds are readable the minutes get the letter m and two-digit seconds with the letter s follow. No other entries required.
8h07
